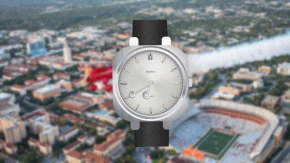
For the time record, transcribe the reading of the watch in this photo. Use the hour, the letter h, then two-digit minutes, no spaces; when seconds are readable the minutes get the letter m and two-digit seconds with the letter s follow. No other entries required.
6h40
